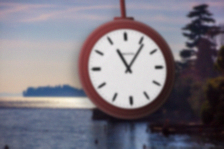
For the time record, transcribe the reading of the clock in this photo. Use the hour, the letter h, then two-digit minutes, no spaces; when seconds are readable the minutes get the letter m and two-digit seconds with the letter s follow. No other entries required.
11h06
